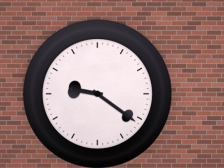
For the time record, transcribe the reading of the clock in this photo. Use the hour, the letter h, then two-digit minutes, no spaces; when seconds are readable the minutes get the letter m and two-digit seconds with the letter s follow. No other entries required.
9h21
